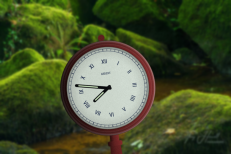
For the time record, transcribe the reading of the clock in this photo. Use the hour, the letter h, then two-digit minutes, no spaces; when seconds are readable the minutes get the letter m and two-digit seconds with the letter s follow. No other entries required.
7h47
